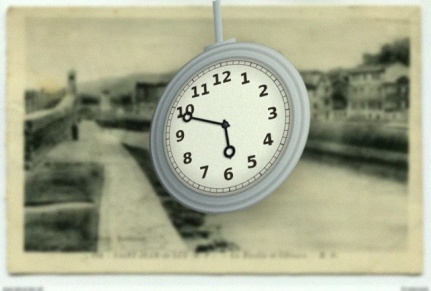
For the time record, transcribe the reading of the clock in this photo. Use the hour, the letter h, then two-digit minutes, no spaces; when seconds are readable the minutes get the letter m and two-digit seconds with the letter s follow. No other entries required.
5h49
